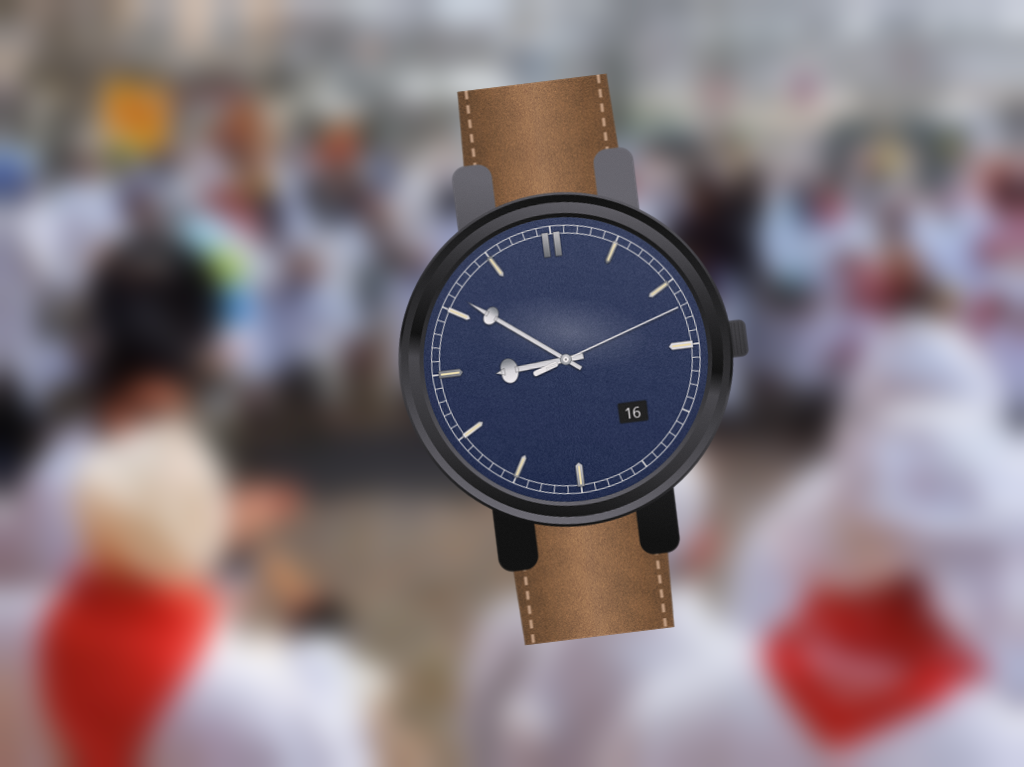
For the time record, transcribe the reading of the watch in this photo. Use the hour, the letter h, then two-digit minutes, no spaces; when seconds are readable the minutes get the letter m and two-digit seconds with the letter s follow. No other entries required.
8h51m12s
